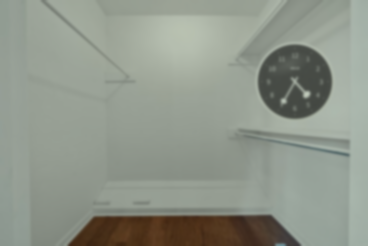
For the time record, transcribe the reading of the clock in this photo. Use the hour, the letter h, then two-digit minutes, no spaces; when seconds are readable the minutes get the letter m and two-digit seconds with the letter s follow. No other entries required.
4h35
